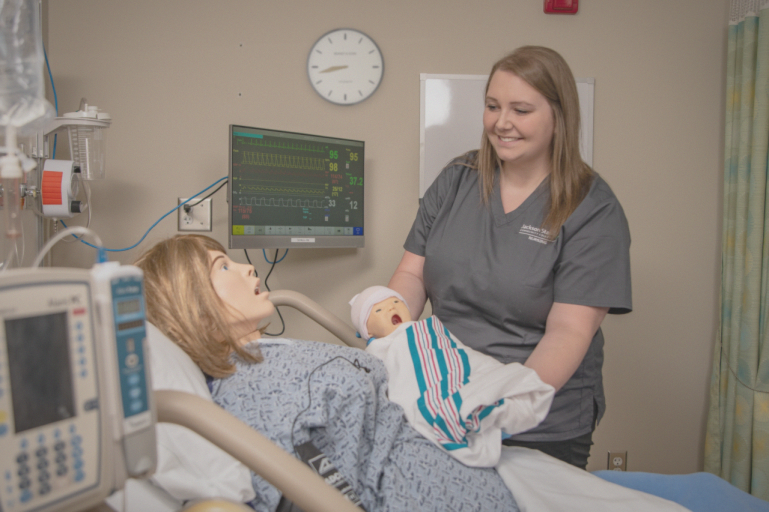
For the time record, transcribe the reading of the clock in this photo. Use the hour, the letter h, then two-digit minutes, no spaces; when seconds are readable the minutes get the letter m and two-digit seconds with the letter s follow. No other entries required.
8h43
